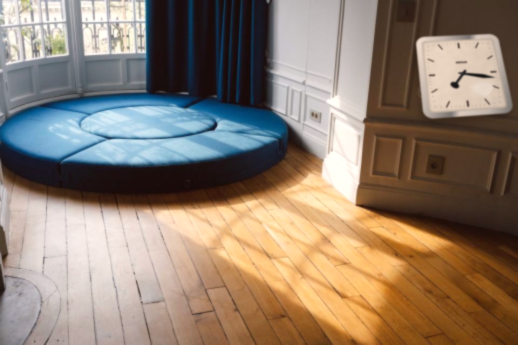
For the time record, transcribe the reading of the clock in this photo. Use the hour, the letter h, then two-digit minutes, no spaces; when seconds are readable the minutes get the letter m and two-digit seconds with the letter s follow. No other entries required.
7h17
